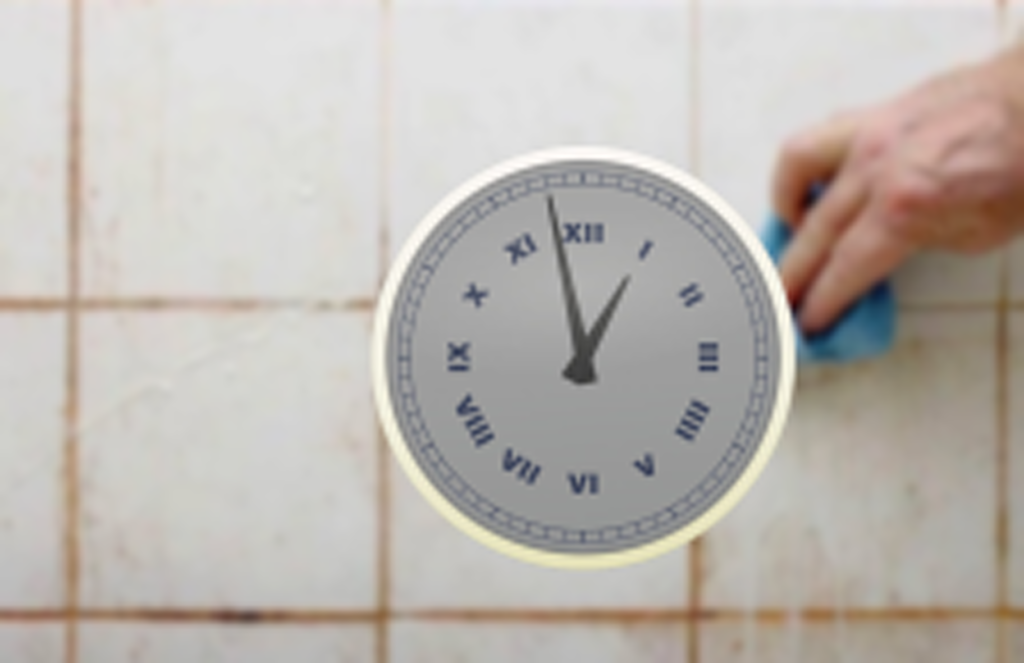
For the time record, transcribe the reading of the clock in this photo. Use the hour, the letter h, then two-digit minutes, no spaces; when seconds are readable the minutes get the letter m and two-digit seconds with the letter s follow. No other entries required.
12h58
